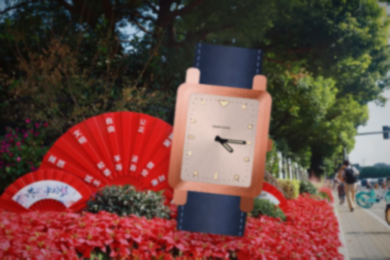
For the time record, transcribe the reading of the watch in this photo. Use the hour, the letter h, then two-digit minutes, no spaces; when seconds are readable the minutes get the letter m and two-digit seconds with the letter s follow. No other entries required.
4h15
